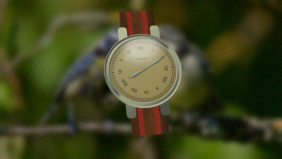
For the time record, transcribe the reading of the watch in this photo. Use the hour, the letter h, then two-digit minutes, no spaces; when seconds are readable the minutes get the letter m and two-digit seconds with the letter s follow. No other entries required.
8h10
